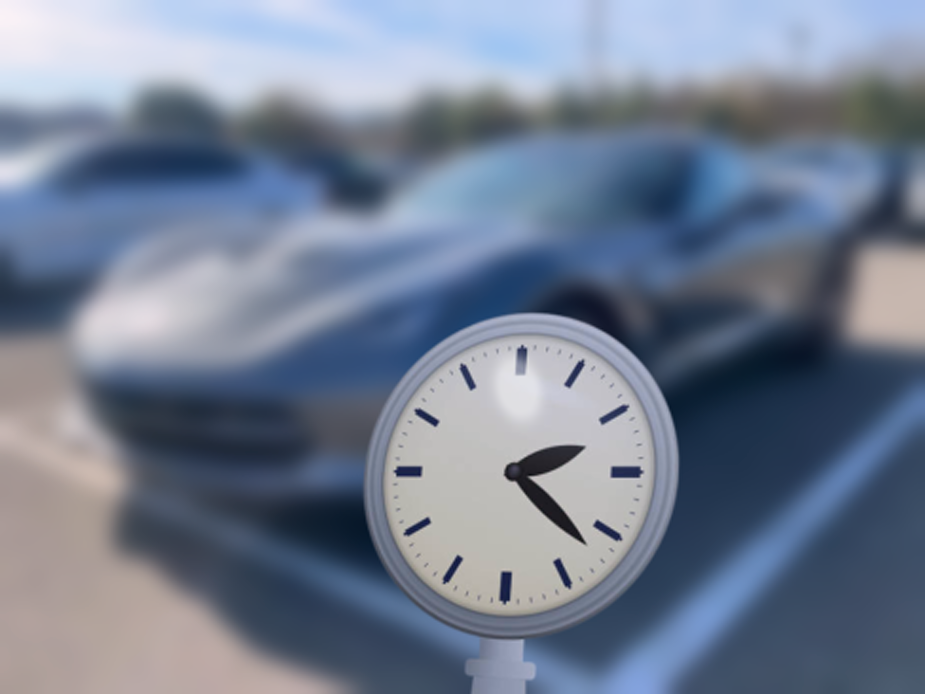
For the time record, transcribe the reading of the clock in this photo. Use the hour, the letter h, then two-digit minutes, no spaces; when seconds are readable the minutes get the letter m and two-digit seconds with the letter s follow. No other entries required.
2h22
